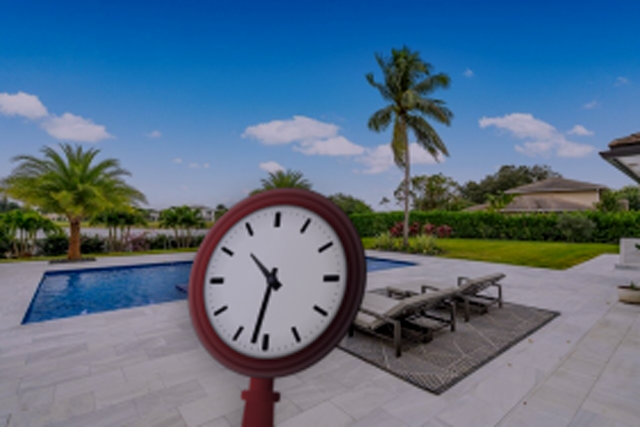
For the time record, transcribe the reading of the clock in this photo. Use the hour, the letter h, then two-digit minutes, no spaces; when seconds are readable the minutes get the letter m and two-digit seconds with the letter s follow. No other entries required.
10h32
